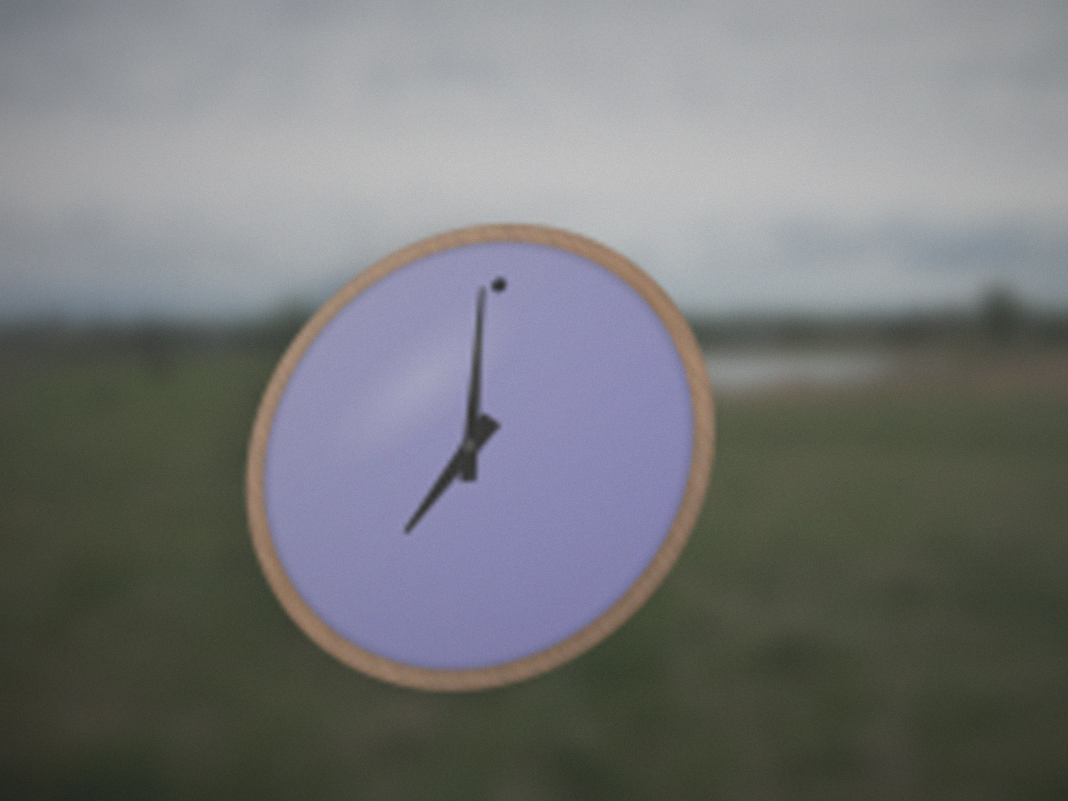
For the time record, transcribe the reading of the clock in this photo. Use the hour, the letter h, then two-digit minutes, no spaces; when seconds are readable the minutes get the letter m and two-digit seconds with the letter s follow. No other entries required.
6h59
